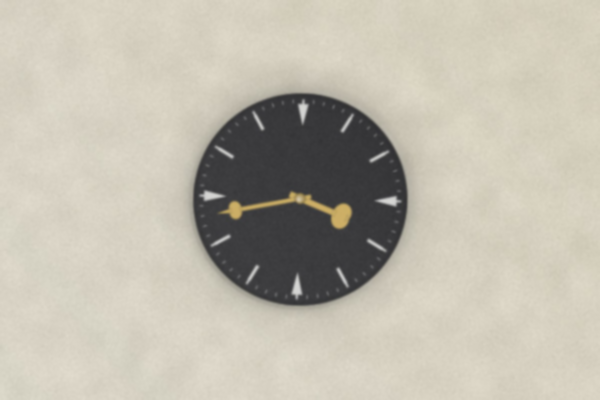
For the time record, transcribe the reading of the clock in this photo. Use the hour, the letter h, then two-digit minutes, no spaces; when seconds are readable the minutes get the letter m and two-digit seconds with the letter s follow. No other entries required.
3h43
